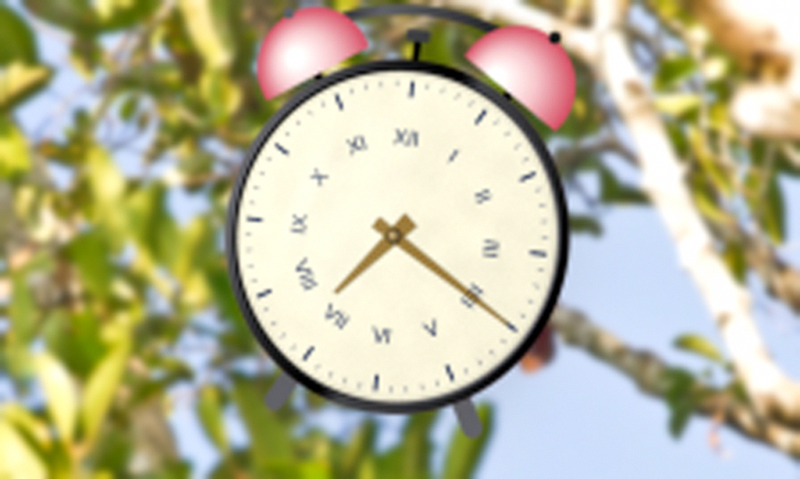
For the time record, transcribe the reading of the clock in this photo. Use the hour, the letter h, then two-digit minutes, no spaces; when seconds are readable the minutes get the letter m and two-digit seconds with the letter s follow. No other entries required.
7h20
